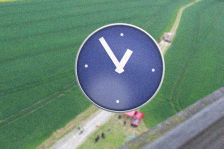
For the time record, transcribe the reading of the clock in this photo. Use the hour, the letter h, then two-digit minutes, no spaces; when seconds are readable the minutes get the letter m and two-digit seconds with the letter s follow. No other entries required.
12h54
